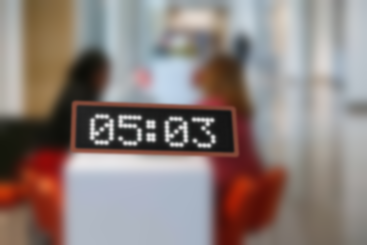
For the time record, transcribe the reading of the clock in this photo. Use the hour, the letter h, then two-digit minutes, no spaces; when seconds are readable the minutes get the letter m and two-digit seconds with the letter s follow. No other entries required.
5h03
